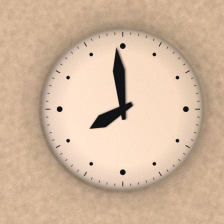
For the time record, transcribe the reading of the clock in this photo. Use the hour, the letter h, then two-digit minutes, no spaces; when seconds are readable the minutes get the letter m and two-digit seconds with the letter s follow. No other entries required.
7h59
